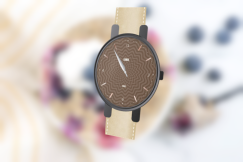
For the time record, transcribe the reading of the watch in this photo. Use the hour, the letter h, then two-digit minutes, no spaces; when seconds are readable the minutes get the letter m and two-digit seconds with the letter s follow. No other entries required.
10h54
